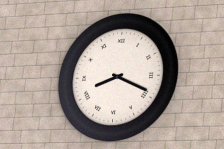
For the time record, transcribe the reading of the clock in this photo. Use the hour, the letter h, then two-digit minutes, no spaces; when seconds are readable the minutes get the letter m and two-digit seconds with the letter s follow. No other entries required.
8h19
